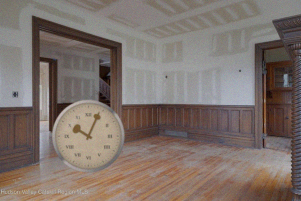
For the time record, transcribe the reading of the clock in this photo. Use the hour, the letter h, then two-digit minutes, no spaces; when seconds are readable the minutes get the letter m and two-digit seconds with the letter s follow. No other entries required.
10h04
